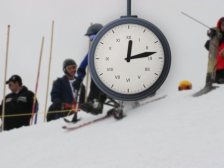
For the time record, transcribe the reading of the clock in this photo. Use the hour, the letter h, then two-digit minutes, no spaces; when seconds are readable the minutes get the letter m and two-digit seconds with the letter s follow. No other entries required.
12h13
